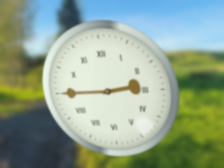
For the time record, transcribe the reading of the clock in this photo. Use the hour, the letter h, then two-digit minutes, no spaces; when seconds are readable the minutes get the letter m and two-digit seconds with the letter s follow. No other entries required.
2h45
